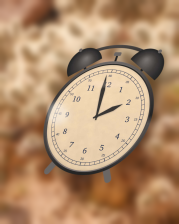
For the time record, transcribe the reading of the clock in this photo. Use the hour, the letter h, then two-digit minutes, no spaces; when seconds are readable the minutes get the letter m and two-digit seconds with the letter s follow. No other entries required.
1h59
